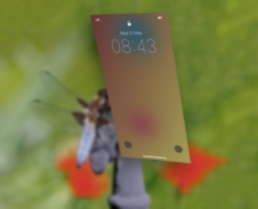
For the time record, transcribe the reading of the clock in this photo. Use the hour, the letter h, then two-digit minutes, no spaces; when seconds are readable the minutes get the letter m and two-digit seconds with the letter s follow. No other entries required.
8h43
